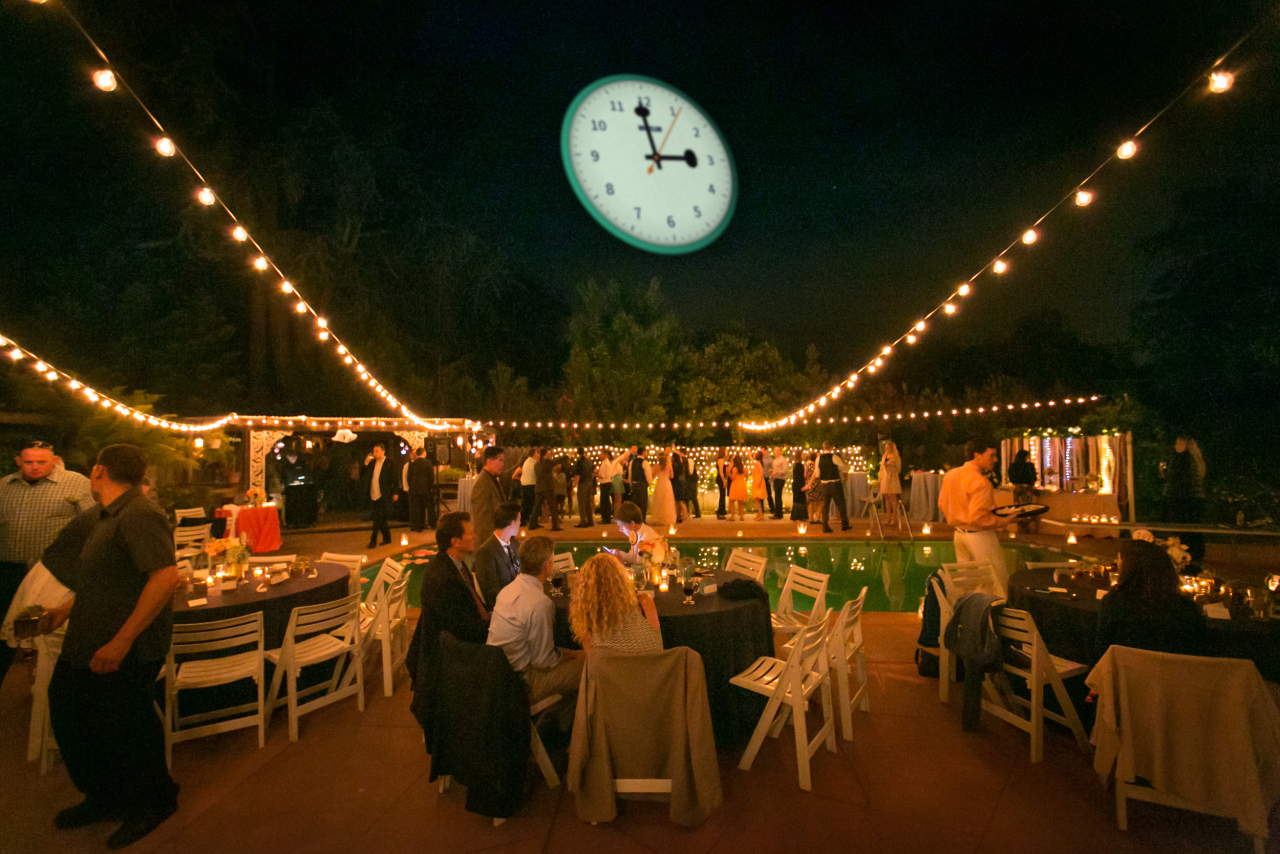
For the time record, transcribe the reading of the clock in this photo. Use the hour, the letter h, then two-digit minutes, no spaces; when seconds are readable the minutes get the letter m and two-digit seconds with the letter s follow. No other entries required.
2h59m06s
